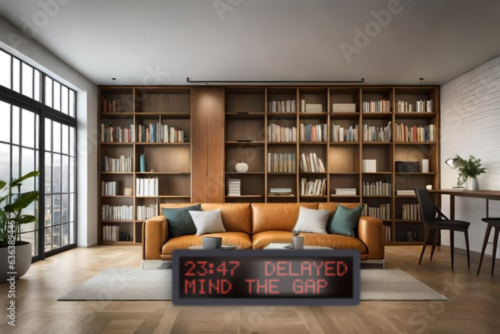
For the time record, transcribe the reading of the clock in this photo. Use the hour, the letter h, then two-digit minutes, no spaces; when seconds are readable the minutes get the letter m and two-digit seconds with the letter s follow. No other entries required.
23h47
